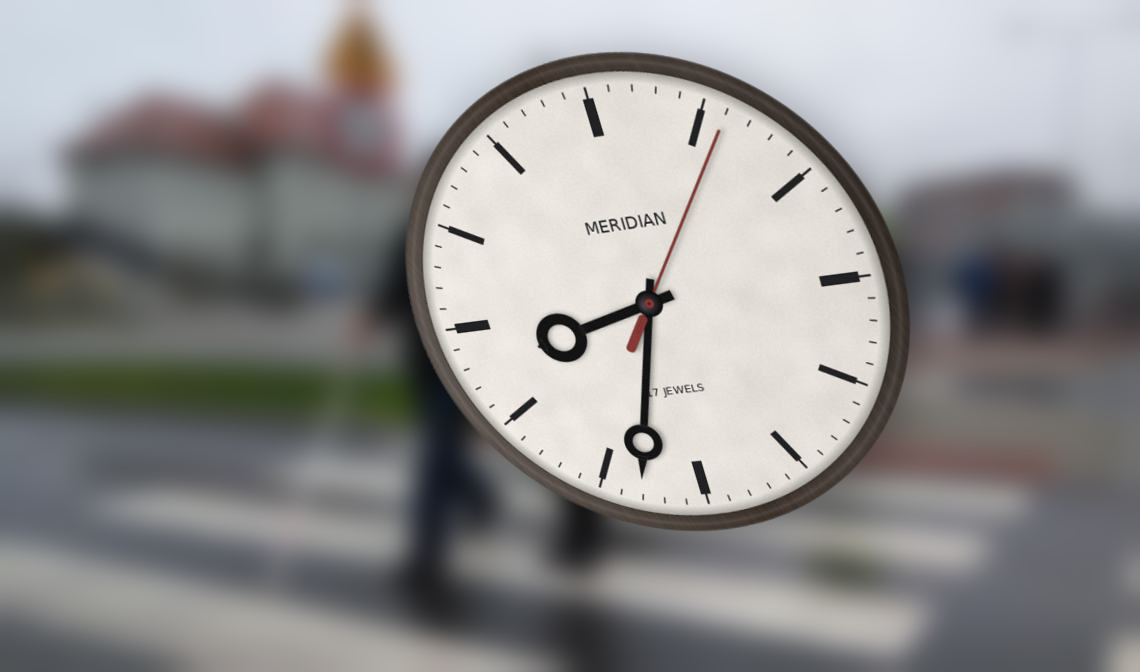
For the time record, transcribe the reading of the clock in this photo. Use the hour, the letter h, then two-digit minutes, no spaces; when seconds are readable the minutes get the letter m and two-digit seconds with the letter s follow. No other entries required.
8h33m06s
